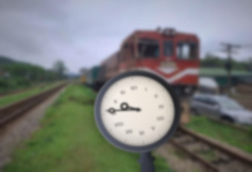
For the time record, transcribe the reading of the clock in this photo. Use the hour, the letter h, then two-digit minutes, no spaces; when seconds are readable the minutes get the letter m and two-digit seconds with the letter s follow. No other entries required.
9h46
